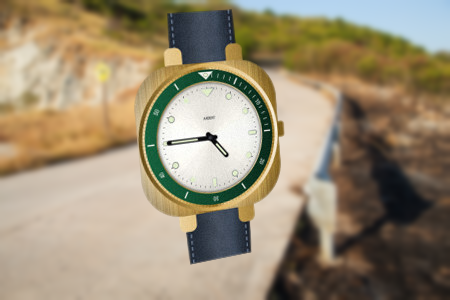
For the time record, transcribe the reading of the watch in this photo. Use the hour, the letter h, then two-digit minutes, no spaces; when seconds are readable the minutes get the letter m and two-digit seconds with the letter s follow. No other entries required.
4h45
